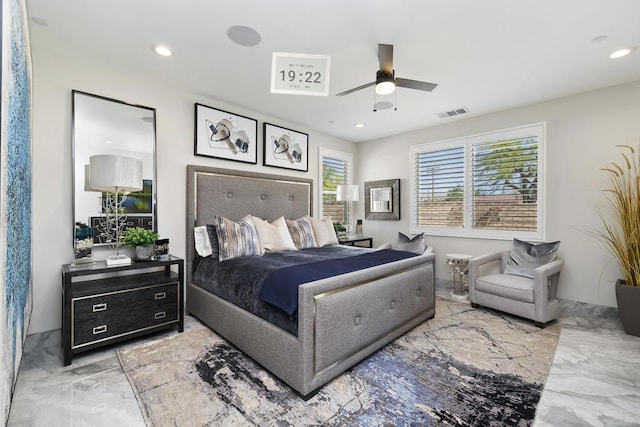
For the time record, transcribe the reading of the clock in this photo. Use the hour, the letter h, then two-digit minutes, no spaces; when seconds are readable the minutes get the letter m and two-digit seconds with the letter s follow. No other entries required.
19h22
